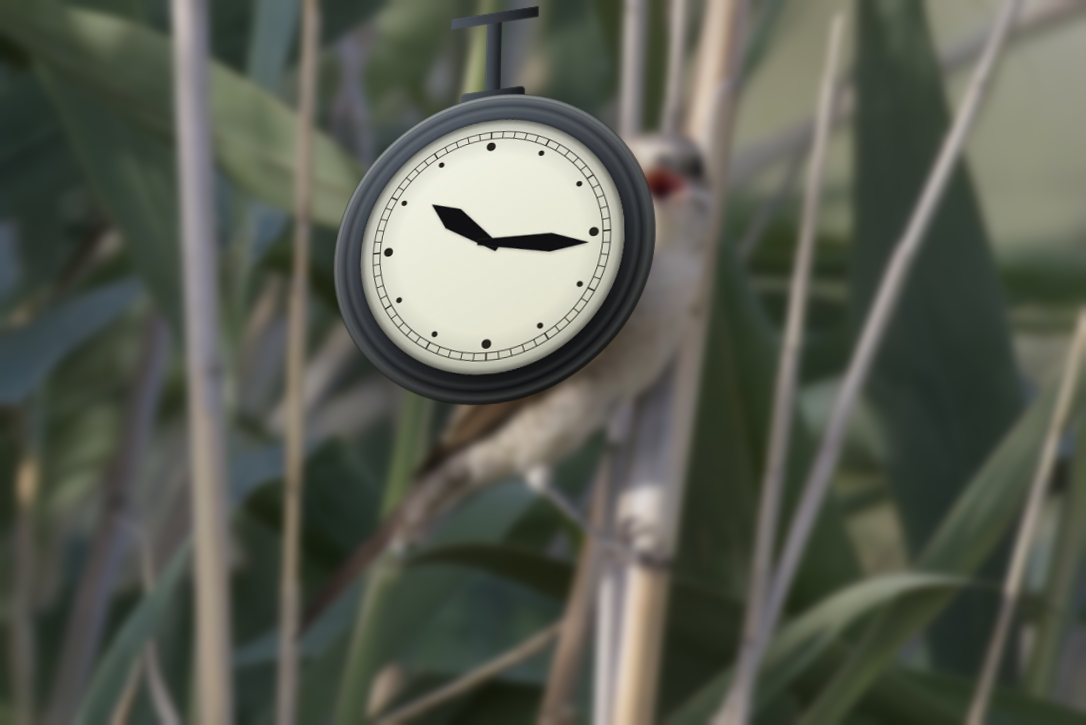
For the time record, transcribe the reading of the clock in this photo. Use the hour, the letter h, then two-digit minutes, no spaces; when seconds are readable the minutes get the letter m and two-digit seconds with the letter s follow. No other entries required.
10h16
